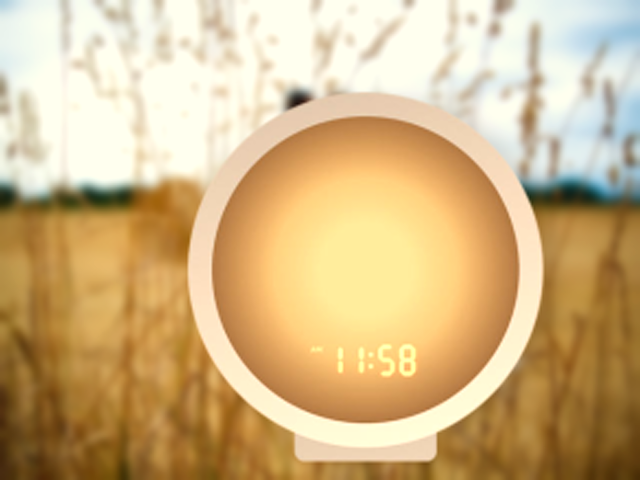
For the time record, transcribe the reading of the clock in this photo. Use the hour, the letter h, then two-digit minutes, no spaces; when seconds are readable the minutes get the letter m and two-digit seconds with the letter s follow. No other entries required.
11h58
